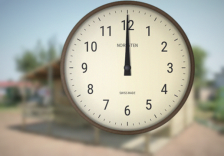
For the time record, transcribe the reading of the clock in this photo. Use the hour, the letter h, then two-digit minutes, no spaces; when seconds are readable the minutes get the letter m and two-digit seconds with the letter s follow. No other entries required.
12h00
